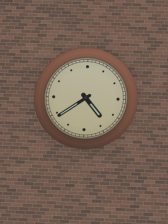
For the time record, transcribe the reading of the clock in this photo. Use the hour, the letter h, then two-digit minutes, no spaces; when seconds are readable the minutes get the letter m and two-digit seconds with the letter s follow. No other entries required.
4h39
